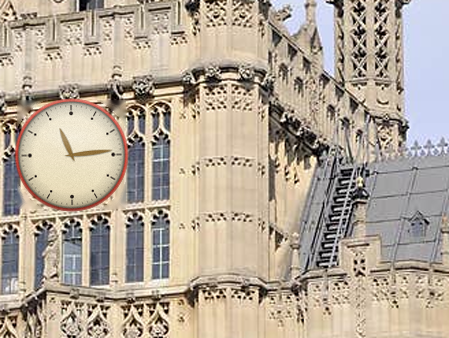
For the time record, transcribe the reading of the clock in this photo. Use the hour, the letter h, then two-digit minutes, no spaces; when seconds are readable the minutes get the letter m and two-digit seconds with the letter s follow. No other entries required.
11h14
